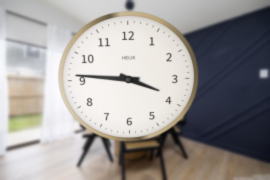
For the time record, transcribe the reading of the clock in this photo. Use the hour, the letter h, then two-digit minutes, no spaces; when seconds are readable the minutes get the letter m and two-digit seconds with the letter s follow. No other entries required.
3h46
